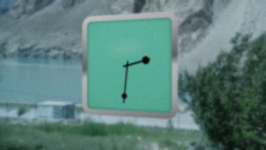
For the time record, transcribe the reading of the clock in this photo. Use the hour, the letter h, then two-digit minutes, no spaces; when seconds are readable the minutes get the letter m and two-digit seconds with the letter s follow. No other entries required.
2h31
